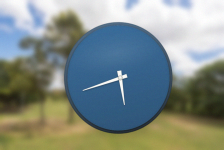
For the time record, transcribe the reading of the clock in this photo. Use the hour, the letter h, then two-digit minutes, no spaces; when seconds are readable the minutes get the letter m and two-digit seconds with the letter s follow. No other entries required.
5h42
